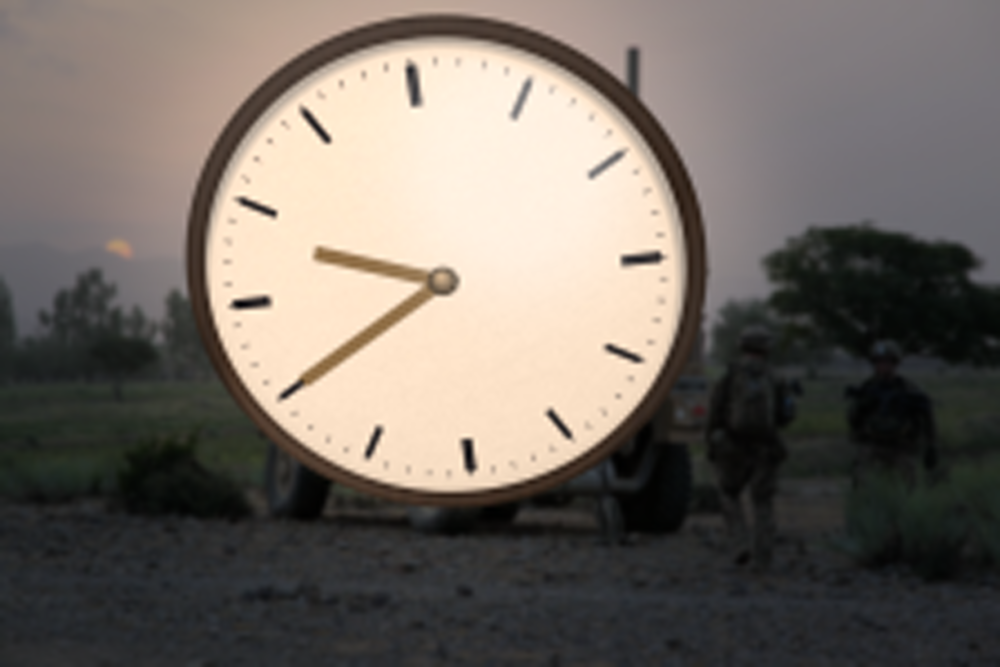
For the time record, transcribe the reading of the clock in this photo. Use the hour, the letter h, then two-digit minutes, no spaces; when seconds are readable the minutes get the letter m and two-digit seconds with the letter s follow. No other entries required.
9h40
